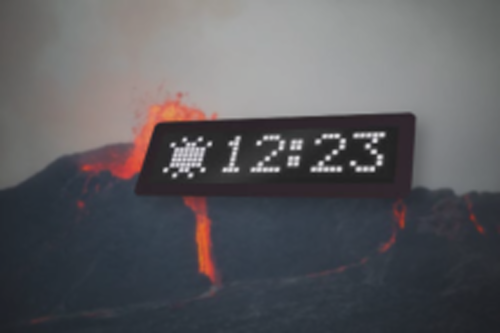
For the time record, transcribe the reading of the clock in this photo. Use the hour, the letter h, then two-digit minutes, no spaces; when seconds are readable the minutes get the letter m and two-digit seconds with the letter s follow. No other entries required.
12h23
